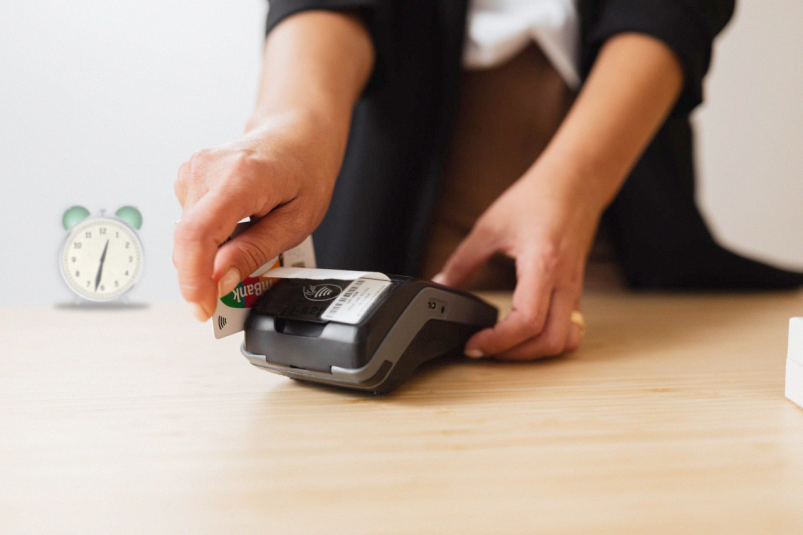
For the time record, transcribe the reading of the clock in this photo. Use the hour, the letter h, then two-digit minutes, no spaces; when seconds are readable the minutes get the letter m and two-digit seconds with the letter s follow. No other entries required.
12h32
